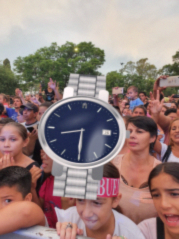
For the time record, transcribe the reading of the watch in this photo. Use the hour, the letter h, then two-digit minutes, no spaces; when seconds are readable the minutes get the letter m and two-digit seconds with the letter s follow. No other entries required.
8h30
